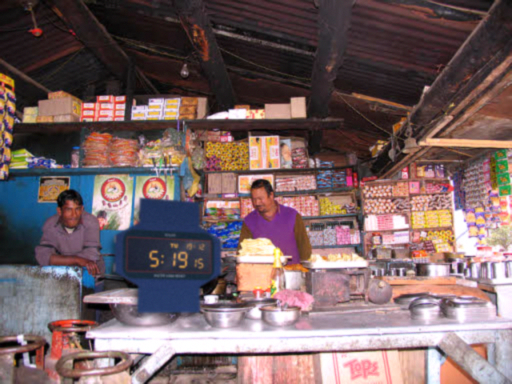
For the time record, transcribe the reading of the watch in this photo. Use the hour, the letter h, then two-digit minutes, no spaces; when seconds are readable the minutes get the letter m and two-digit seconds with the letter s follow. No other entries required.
5h19
